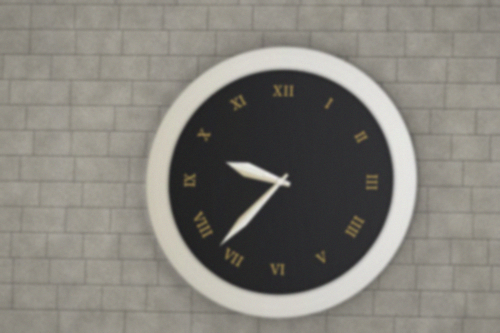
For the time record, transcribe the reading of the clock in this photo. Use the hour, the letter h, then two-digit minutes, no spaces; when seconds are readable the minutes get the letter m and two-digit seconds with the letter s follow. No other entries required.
9h37
